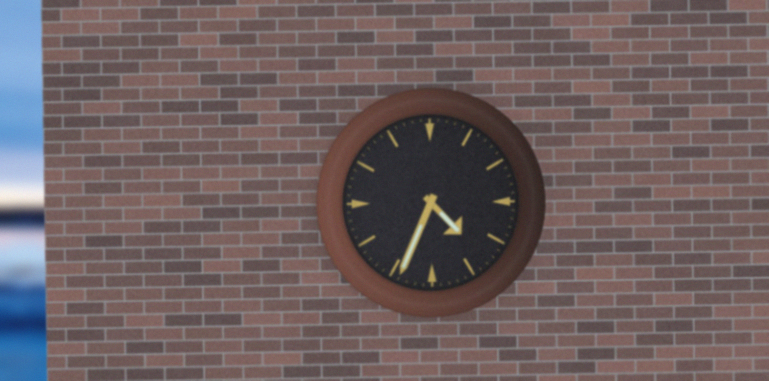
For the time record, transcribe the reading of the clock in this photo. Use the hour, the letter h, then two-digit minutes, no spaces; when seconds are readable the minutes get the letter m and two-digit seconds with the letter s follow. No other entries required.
4h34
